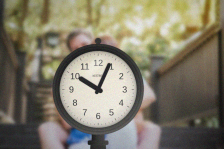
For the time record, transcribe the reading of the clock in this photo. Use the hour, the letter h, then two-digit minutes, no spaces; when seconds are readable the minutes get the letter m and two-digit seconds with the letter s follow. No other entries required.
10h04
